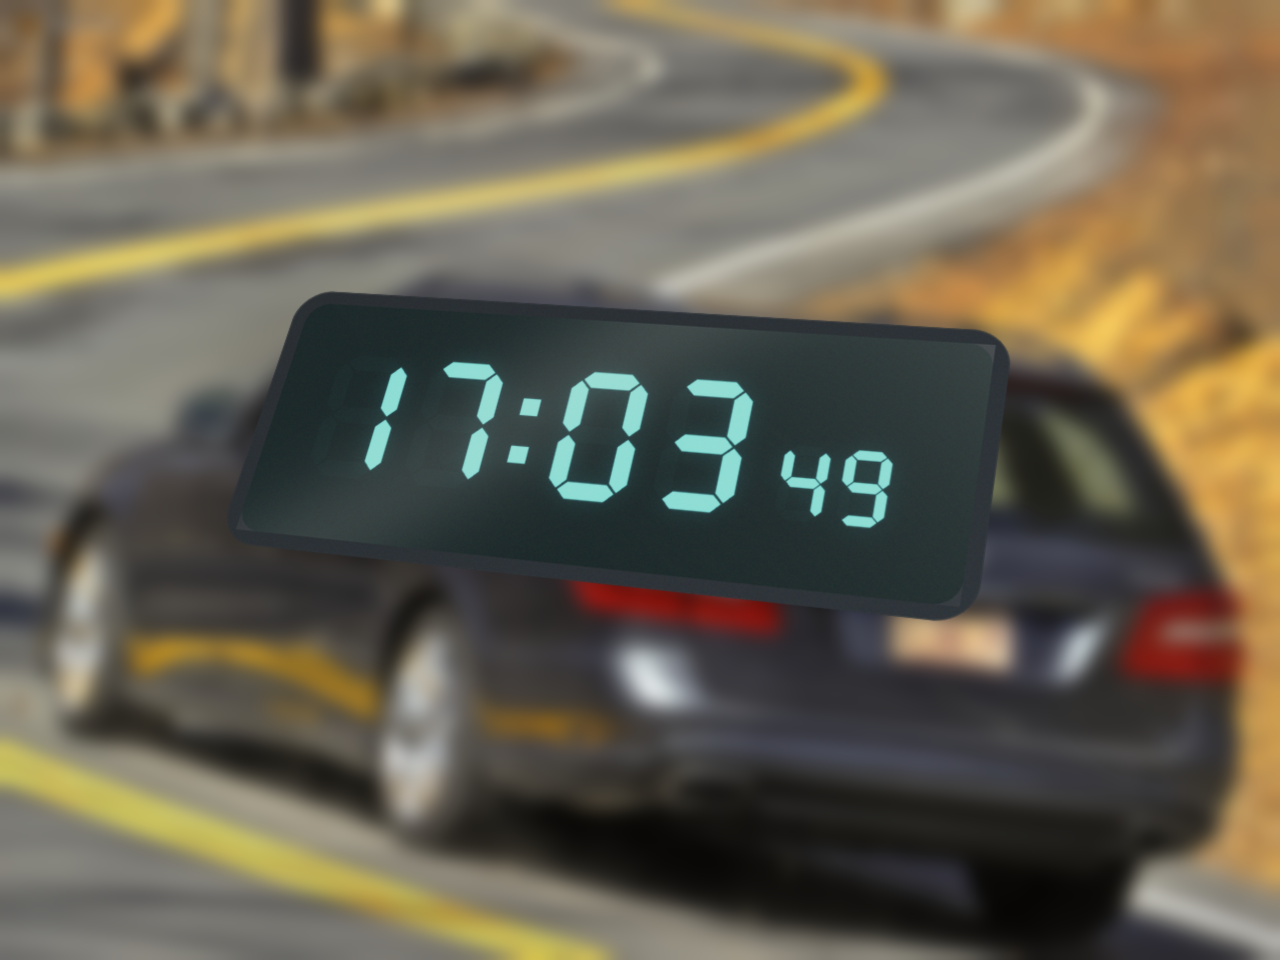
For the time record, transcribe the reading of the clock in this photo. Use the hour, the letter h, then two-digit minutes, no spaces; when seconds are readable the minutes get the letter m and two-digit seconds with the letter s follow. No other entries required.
17h03m49s
